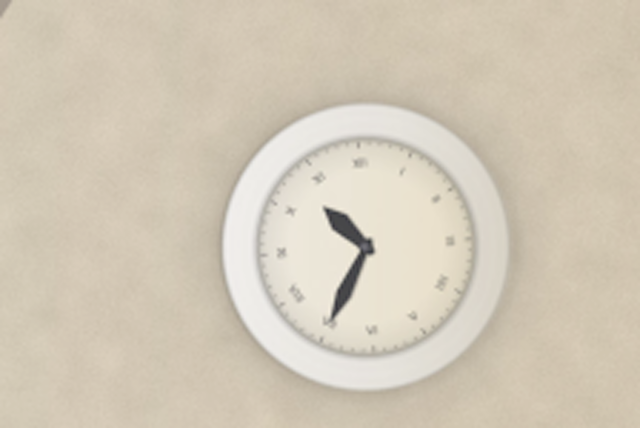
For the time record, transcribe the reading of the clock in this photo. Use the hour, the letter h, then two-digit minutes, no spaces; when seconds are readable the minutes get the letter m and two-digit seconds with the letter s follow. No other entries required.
10h35
